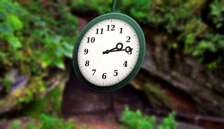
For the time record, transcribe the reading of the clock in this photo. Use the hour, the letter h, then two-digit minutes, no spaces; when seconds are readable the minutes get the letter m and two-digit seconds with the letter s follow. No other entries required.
2h14
